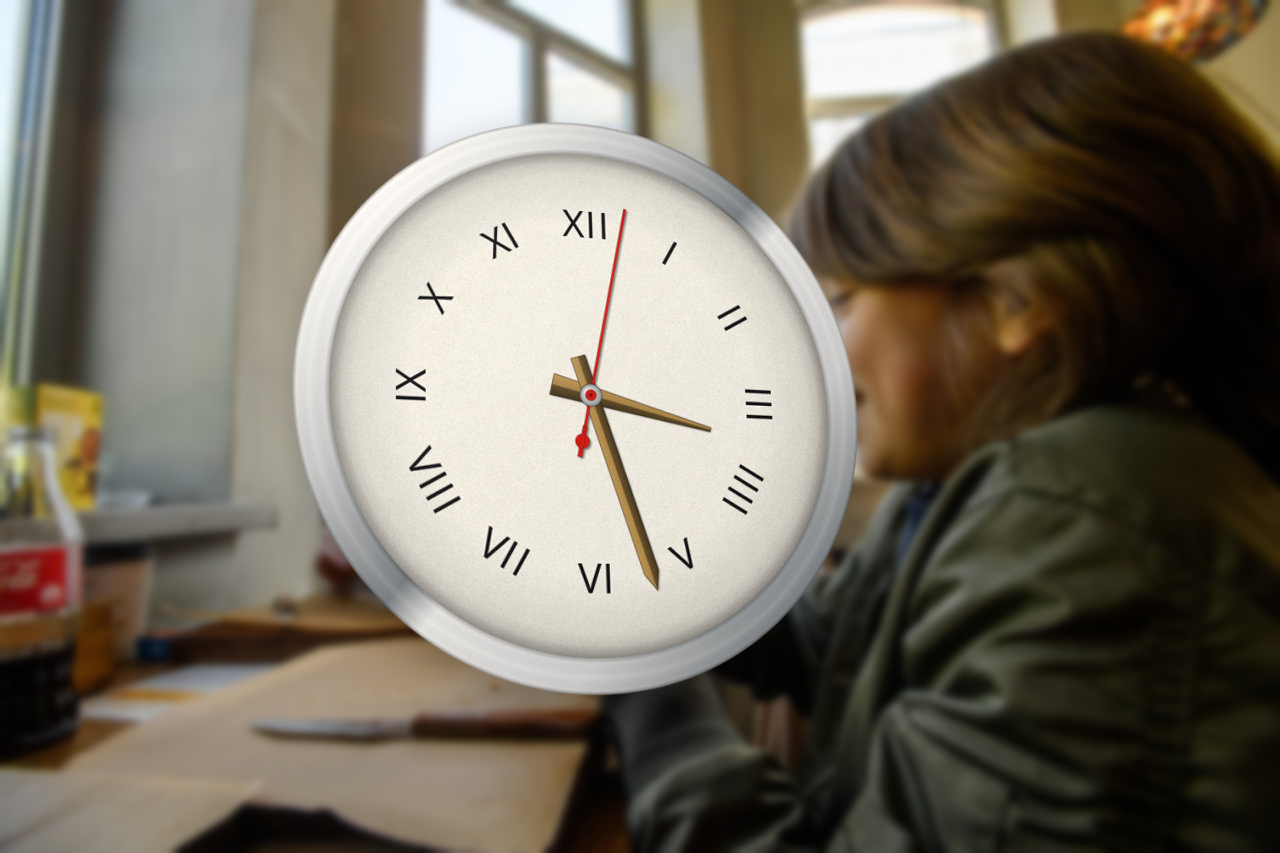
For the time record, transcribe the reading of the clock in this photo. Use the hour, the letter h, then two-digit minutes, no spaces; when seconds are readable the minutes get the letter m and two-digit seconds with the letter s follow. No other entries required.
3h27m02s
